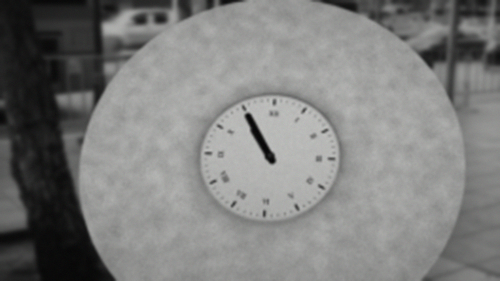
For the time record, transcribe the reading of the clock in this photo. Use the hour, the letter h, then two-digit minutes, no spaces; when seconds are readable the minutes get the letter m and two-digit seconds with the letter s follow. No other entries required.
10h55
